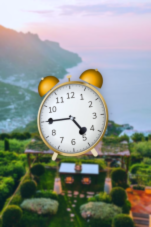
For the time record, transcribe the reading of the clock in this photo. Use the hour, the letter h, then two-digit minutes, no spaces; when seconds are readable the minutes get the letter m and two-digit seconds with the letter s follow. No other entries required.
4h45
